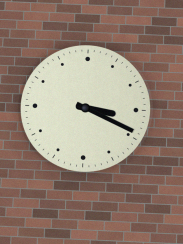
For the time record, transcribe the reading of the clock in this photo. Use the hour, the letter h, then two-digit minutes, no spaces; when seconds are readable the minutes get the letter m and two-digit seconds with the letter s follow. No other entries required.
3h19
